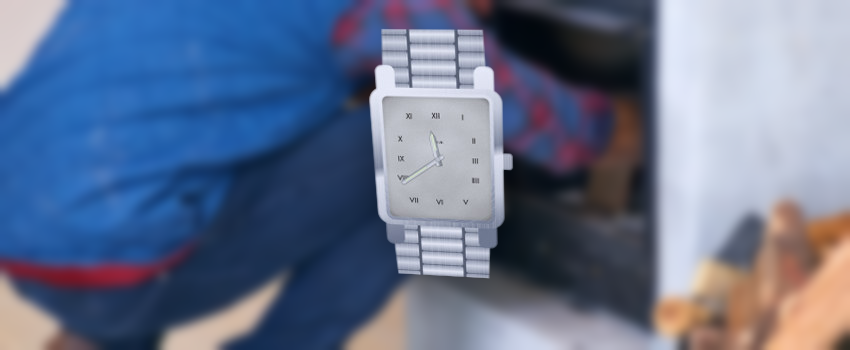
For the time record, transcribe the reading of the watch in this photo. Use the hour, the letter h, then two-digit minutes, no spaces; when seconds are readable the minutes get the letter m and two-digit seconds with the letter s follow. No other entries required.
11h39
